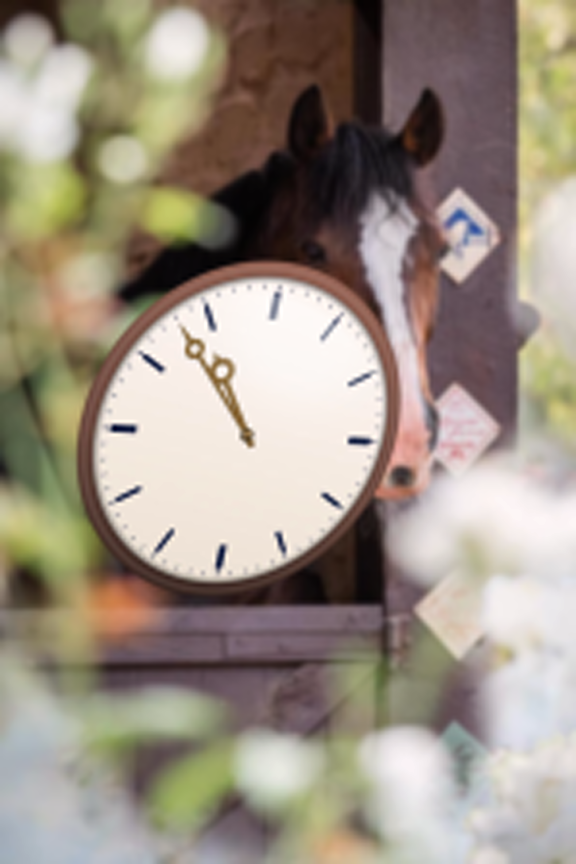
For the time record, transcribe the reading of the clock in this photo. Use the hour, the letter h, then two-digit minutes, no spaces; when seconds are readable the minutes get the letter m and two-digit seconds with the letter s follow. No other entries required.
10h53
